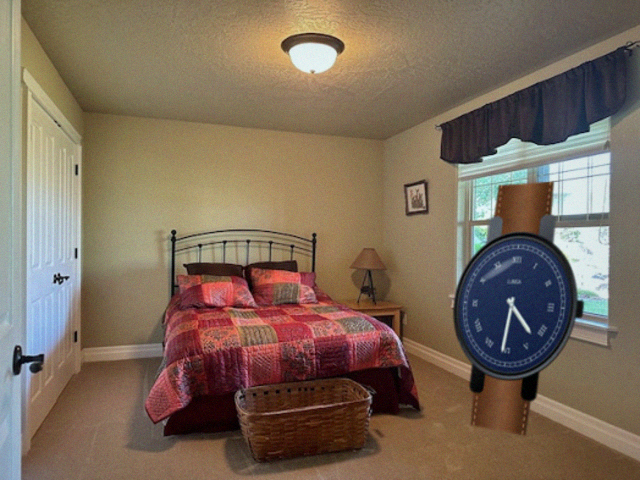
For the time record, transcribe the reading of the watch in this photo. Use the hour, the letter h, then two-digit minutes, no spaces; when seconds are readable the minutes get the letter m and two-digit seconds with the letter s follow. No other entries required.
4h31
